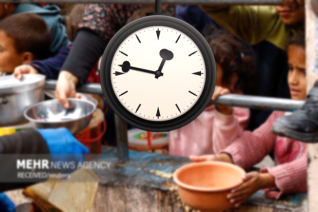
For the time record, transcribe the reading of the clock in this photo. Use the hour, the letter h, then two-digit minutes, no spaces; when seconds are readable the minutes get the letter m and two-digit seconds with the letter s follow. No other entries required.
12h47
